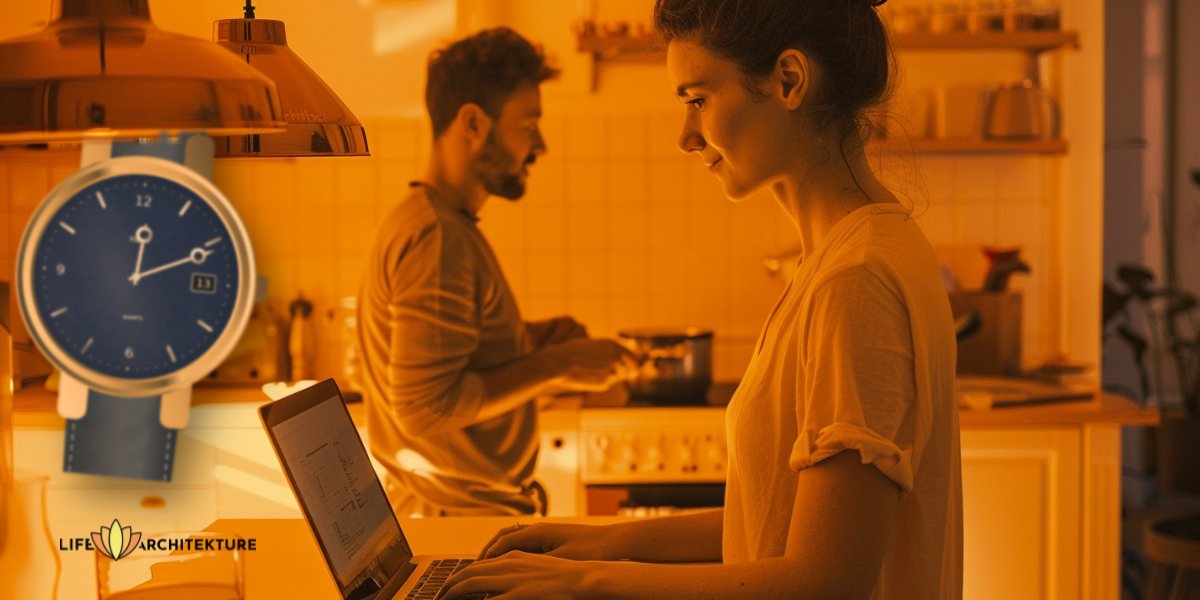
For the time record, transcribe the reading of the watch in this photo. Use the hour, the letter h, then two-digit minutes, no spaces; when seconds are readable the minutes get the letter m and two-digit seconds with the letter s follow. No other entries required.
12h11
